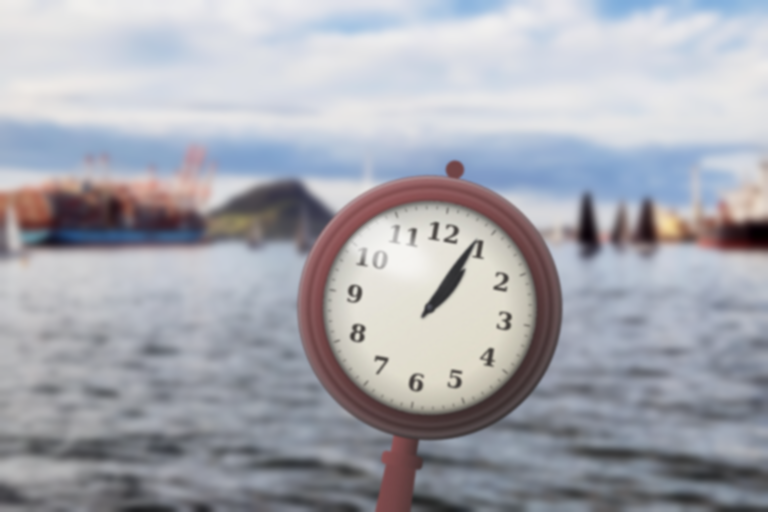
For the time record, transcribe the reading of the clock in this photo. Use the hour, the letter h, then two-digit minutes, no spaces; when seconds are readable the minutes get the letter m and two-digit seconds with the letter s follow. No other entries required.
1h04
